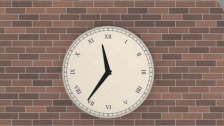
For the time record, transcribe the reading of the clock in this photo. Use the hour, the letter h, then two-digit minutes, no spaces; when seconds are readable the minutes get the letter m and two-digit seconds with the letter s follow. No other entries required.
11h36
